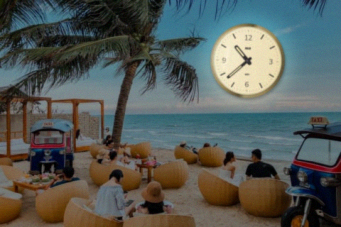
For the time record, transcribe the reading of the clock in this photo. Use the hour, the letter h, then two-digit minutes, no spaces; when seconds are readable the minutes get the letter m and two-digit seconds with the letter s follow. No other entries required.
10h38
